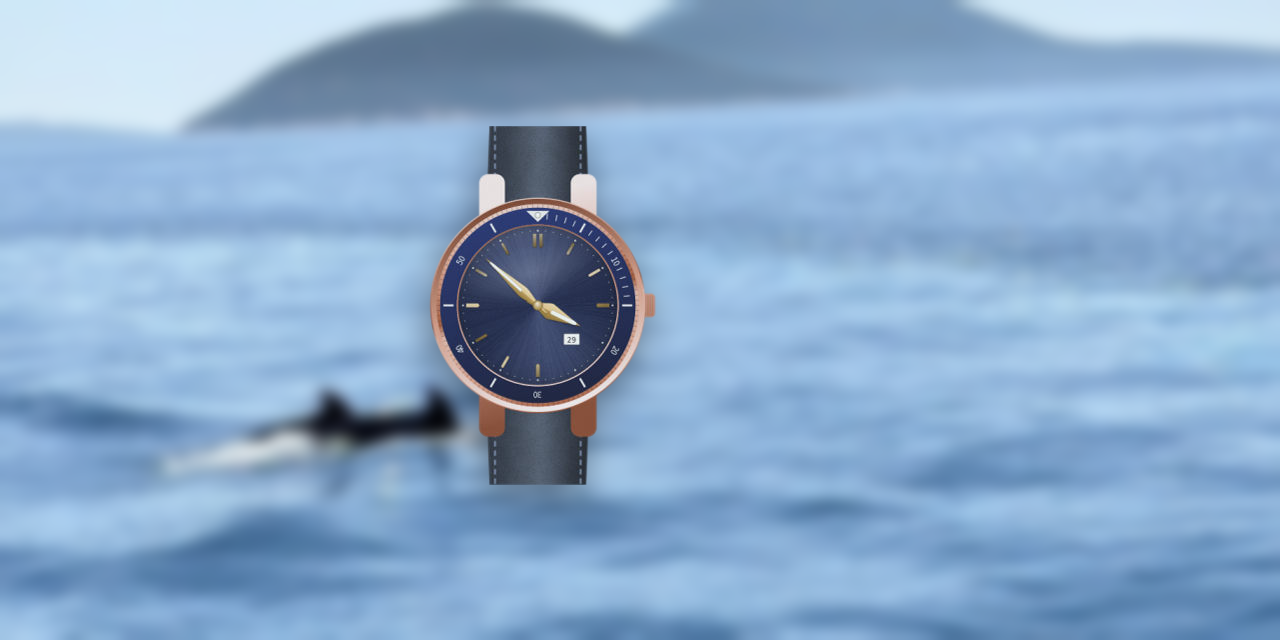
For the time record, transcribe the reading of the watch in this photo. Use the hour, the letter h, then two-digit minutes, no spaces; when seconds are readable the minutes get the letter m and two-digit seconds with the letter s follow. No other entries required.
3h52
